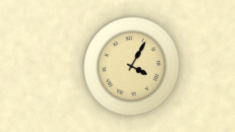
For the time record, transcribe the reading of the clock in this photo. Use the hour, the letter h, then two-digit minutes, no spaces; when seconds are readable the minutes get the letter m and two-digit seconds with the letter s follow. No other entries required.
4h06
